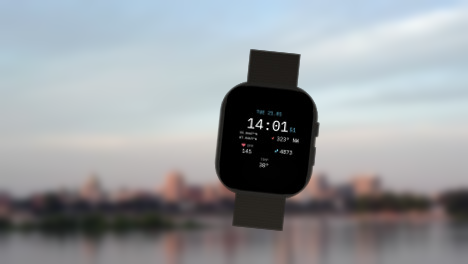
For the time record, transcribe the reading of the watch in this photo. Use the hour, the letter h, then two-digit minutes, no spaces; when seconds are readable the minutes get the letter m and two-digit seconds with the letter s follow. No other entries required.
14h01
